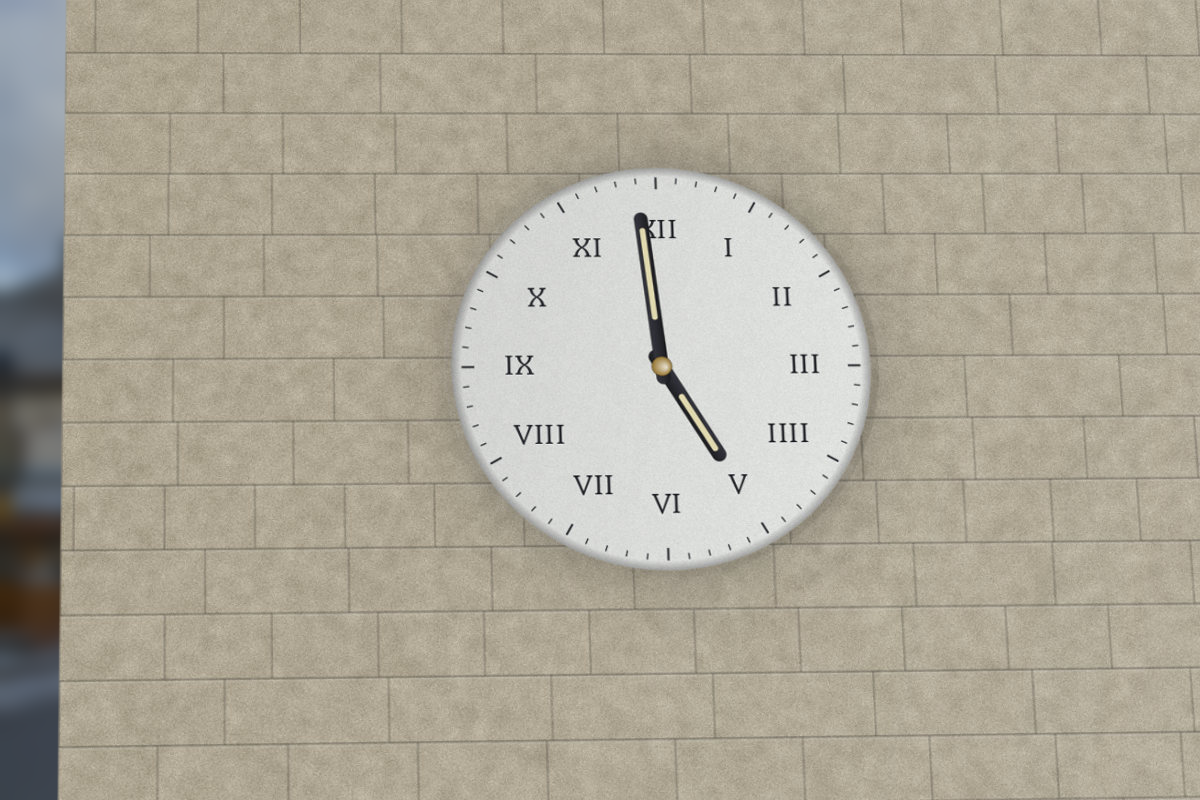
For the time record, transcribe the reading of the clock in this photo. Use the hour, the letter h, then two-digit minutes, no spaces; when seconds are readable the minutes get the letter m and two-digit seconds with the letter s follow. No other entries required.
4h59
